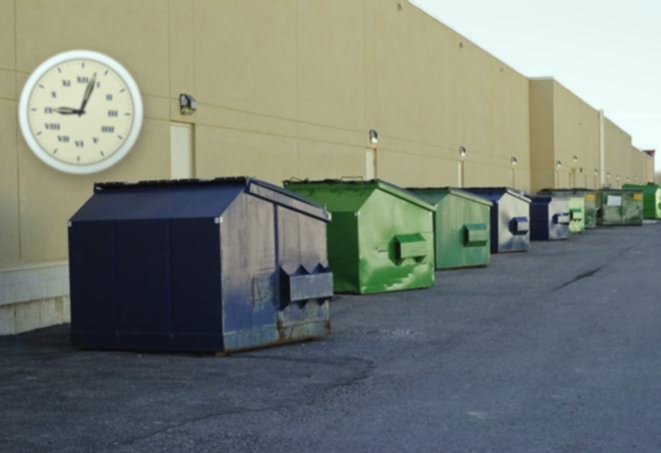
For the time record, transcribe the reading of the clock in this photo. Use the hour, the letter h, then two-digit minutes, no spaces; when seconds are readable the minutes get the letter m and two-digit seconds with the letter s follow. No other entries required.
9h03
